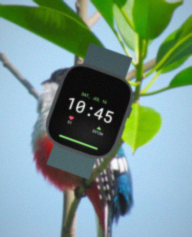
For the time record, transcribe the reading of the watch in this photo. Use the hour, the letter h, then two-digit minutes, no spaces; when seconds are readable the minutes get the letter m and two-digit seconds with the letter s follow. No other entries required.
10h45
